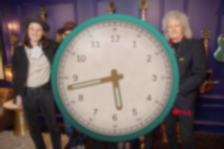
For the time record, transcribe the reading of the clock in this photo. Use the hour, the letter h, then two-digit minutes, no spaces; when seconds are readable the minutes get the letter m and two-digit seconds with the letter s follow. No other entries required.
5h43
